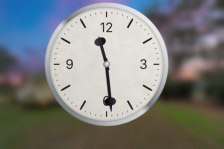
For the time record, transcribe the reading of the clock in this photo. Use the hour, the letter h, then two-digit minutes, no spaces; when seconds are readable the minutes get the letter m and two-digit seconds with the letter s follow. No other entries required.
11h29
